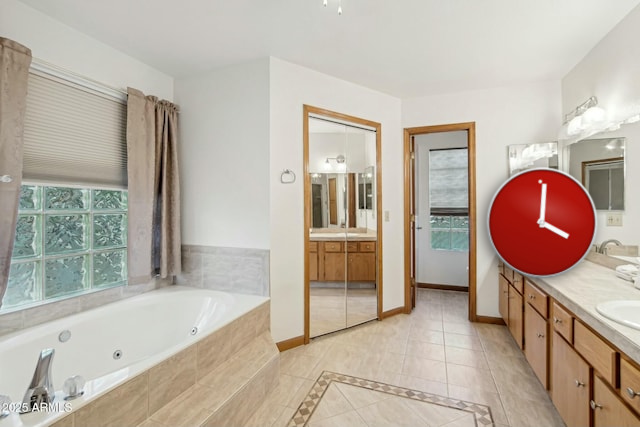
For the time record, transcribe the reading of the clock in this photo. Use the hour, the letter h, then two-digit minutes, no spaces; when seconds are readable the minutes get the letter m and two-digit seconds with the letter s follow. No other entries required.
4h01
